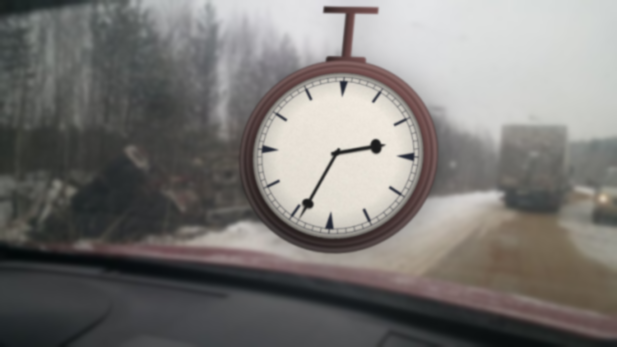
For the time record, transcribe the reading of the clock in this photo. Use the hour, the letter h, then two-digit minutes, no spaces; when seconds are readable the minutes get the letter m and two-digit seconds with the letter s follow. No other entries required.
2h34
